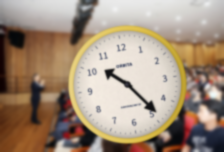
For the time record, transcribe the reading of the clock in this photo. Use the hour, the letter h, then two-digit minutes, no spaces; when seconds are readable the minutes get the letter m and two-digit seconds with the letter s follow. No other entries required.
10h24
